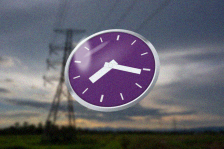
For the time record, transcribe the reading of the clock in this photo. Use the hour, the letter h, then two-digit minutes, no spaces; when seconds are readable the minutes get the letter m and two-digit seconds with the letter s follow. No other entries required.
7h16
